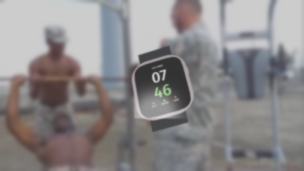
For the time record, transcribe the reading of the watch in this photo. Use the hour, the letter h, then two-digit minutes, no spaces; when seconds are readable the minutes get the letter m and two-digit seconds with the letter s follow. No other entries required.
7h46
